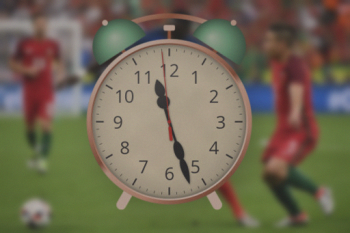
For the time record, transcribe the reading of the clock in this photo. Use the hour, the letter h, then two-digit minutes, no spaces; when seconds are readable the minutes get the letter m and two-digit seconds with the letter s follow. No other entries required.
11h26m59s
